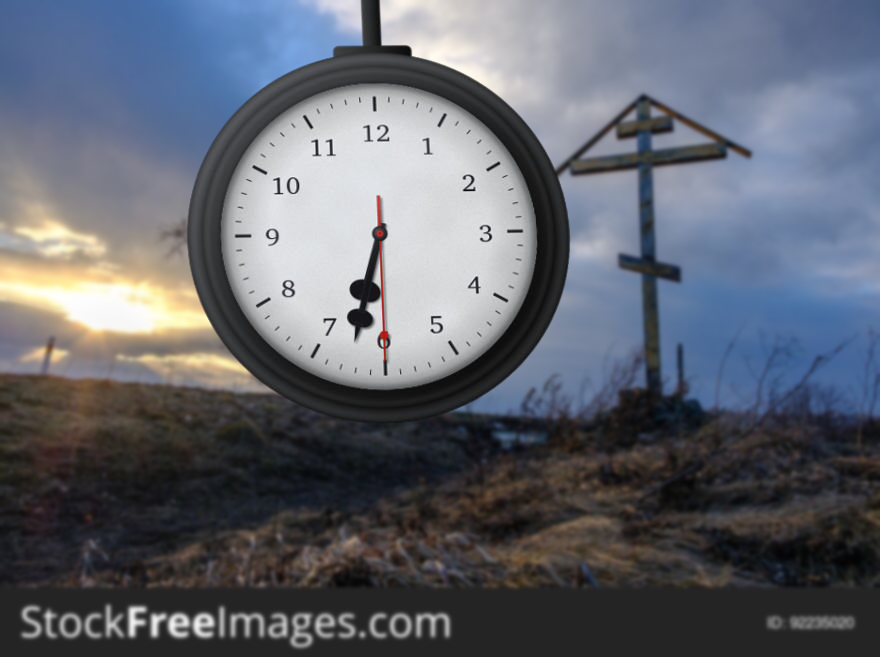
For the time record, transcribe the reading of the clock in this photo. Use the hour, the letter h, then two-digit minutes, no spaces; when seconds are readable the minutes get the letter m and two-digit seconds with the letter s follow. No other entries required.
6h32m30s
